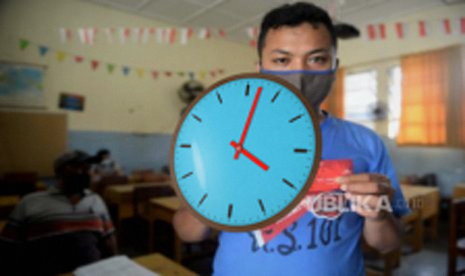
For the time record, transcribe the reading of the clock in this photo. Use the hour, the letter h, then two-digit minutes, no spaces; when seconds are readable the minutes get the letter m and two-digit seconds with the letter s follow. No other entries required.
4h02
